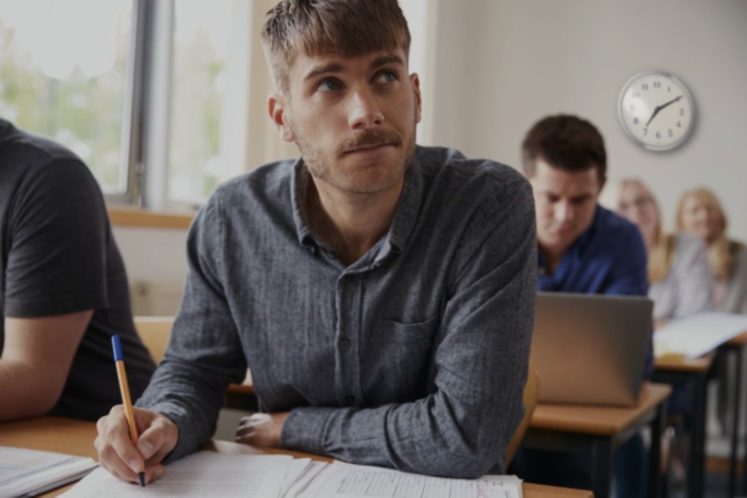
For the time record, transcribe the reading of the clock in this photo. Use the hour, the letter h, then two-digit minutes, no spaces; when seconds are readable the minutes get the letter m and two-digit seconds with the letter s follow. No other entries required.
7h10
